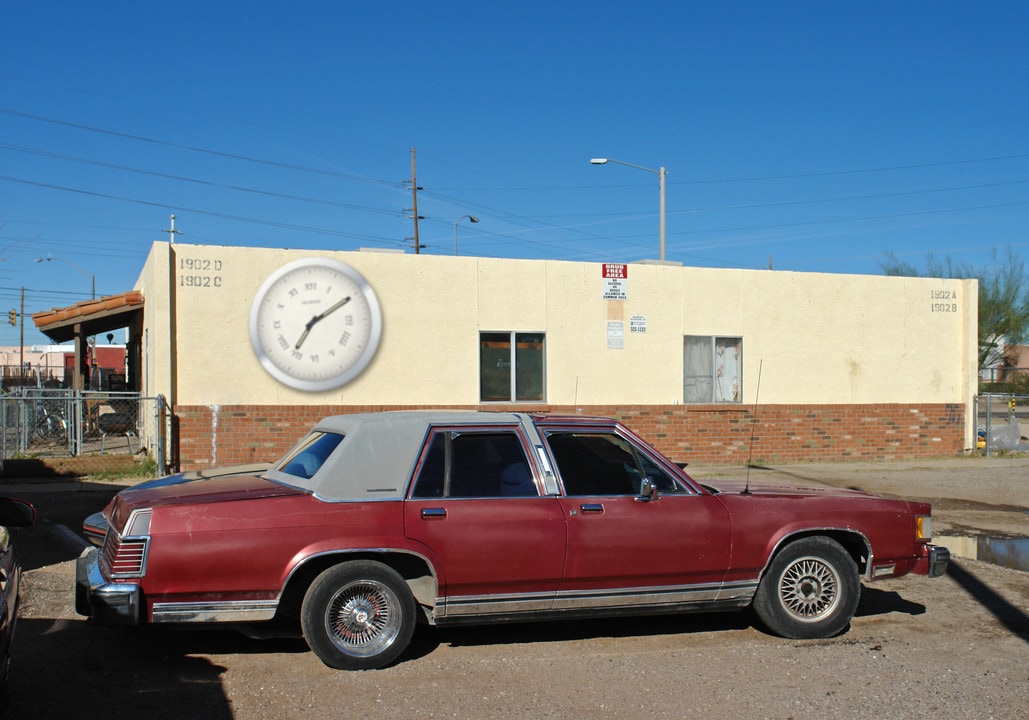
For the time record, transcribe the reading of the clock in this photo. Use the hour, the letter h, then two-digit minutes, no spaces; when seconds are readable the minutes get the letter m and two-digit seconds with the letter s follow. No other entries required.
7h10
